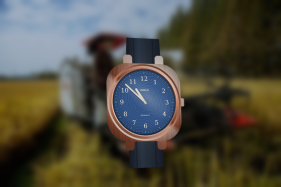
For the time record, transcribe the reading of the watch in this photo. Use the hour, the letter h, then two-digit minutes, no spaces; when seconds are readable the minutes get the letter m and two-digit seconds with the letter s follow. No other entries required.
10h52
